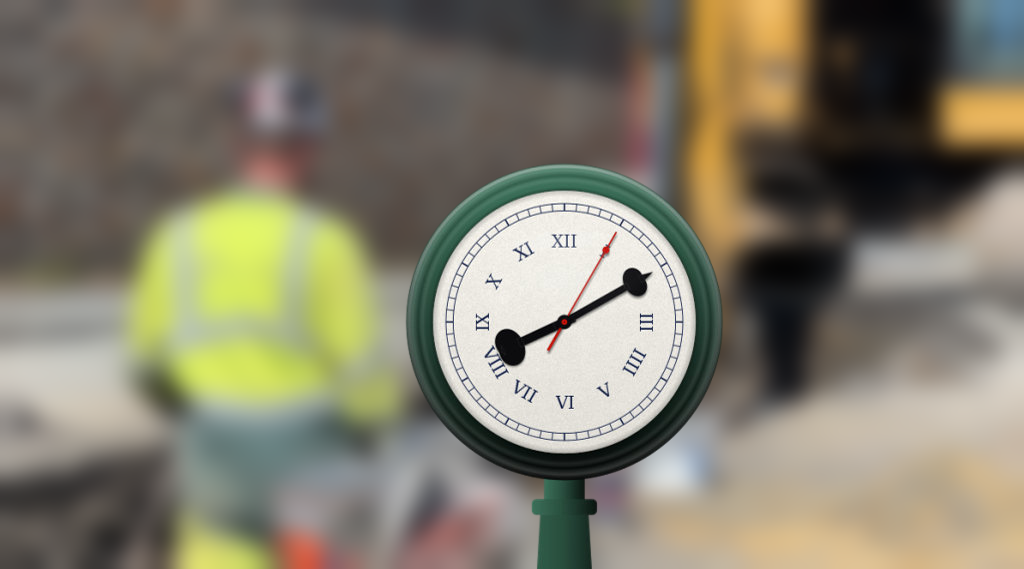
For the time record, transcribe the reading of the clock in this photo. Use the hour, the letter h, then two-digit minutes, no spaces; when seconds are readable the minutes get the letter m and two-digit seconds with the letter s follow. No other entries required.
8h10m05s
